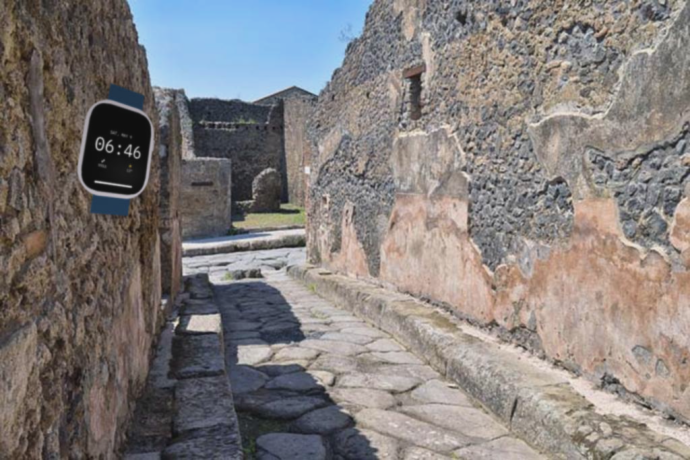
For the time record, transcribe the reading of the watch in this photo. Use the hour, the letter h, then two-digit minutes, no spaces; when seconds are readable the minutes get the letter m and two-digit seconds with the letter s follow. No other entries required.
6h46
